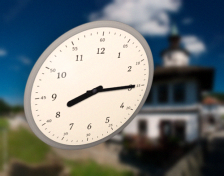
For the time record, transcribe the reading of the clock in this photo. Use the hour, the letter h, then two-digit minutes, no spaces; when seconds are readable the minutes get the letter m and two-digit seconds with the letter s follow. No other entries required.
8h15
